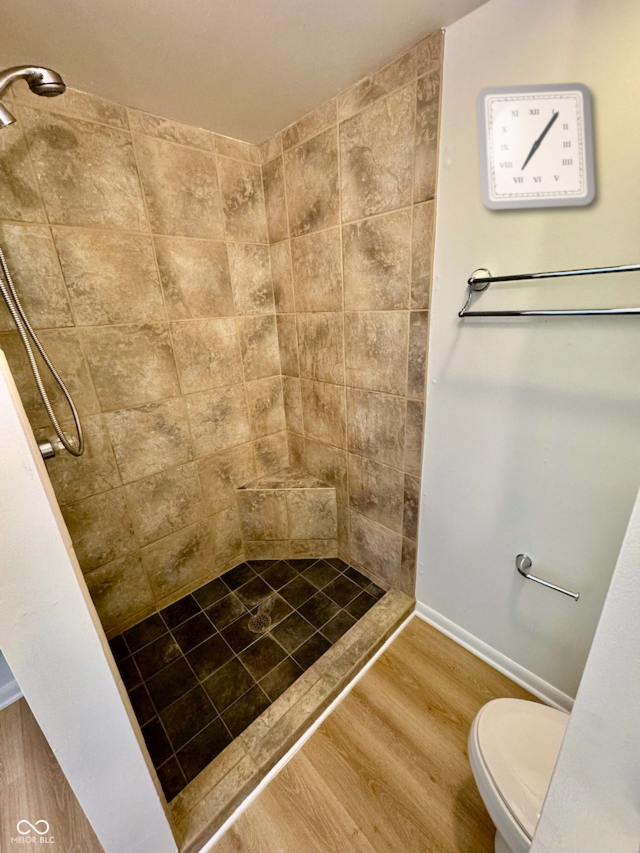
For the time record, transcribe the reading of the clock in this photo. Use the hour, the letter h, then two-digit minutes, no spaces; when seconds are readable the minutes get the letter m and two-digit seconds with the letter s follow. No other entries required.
7h06
